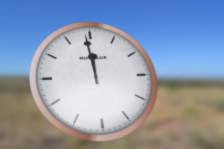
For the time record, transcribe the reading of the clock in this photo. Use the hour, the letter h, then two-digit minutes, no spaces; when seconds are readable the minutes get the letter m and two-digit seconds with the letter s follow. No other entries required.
11h59
